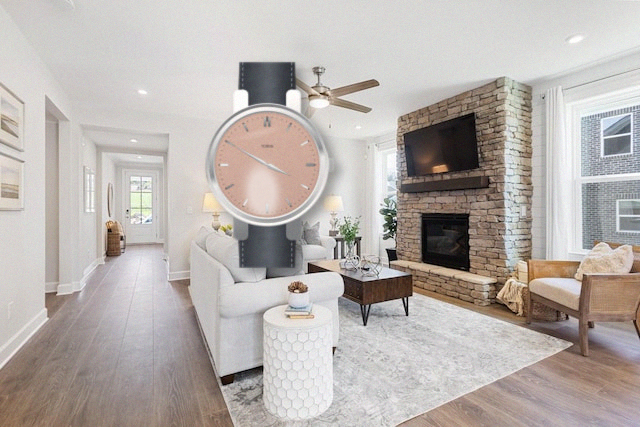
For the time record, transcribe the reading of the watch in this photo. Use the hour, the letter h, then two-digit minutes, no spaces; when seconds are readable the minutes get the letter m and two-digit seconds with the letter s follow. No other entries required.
3h50
